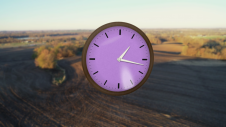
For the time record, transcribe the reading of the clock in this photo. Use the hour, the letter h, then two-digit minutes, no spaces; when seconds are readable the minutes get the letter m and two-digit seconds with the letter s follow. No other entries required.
1h17
